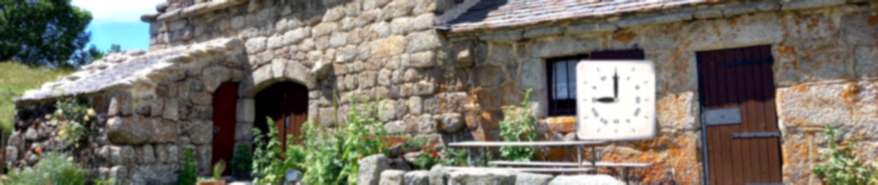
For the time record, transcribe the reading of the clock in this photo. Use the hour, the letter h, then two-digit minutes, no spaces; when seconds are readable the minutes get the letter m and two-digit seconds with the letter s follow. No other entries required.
9h00
